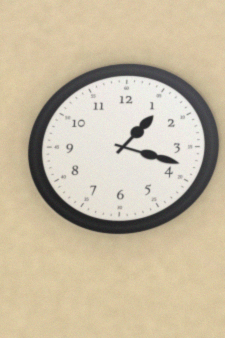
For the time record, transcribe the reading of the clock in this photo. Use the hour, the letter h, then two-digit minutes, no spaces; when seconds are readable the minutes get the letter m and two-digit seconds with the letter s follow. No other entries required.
1h18
